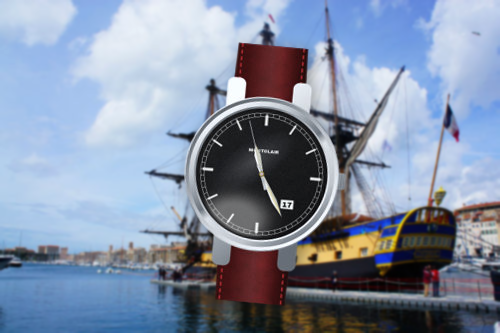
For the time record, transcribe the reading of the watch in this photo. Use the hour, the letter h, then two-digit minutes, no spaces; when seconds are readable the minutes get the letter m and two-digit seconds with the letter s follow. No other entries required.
11h24m57s
